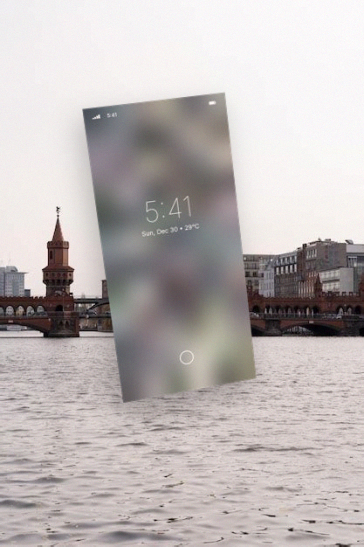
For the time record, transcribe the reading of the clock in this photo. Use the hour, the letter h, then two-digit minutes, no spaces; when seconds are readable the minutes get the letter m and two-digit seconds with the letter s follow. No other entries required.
5h41
